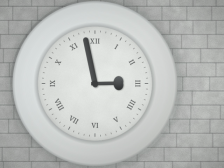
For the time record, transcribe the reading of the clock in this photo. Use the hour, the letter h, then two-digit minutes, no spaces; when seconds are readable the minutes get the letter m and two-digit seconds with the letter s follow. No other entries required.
2h58
